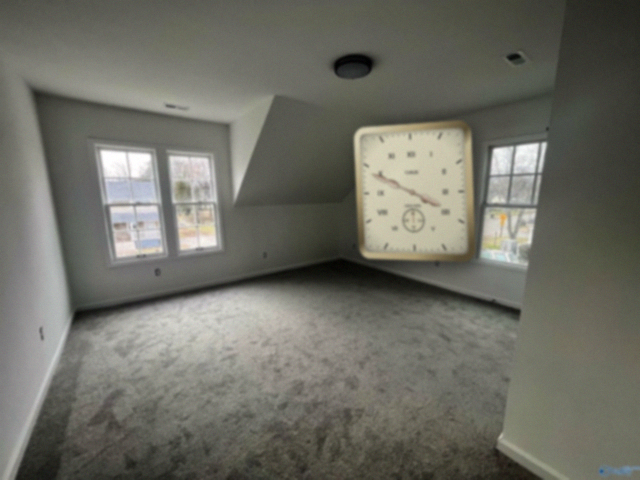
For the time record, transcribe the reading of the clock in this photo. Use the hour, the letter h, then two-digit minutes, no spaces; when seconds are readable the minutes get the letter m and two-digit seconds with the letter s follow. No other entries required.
3h49
